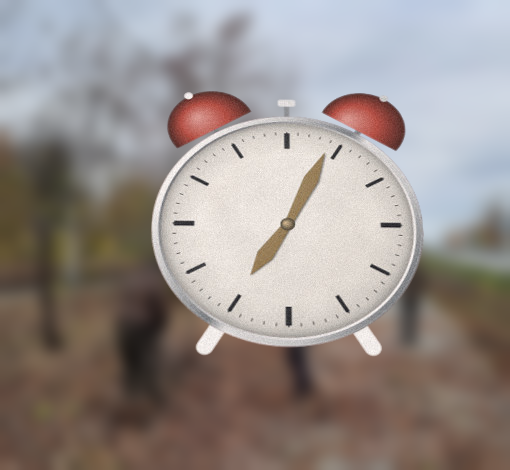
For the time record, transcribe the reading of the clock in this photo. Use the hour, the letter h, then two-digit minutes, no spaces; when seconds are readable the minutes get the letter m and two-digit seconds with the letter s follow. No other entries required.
7h04
